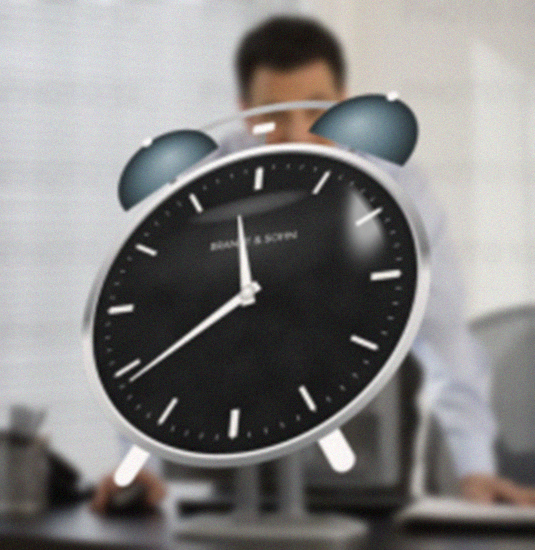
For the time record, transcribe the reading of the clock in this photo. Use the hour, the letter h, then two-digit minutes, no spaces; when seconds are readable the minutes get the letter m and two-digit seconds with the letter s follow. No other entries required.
11h39
